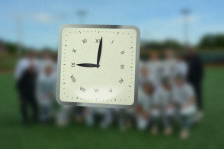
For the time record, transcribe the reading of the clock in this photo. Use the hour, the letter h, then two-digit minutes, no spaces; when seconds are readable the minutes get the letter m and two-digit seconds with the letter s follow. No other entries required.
9h01
